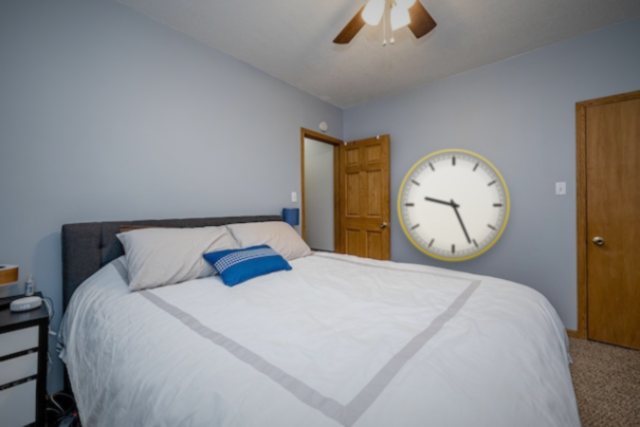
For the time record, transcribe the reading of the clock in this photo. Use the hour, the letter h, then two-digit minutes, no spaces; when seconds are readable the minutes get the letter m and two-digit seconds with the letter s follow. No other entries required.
9h26
